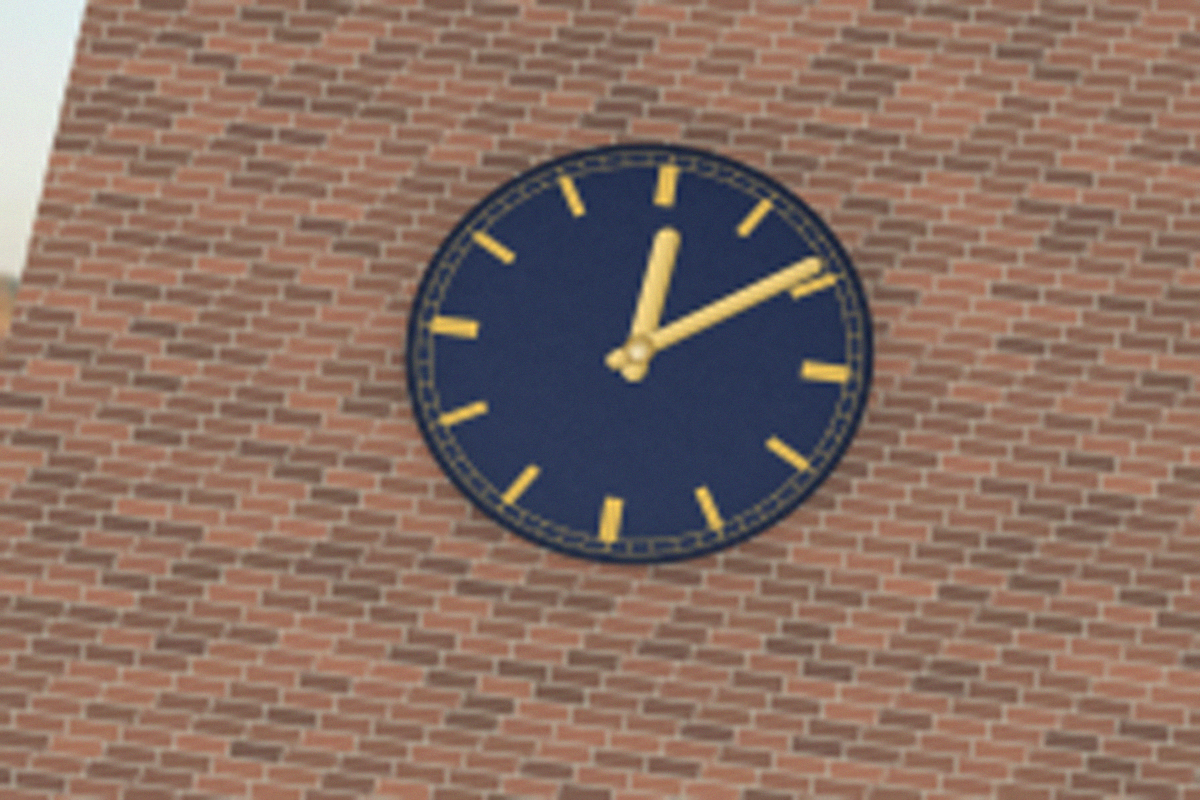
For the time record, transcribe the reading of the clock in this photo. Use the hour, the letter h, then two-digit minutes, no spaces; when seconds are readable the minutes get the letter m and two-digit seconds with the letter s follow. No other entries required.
12h09
